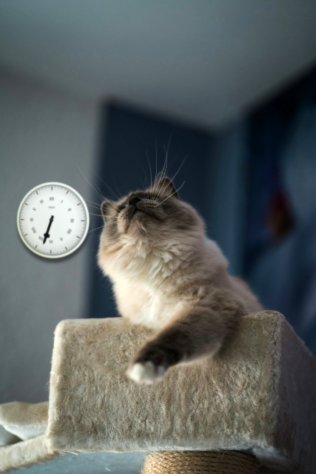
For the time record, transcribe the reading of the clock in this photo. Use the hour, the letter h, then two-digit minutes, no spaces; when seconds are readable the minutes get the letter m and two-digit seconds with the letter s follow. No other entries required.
6h33
